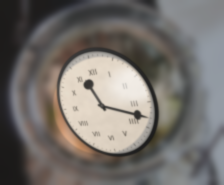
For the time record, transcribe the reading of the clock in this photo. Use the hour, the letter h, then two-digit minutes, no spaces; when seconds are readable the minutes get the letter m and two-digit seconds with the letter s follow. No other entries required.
11h18
